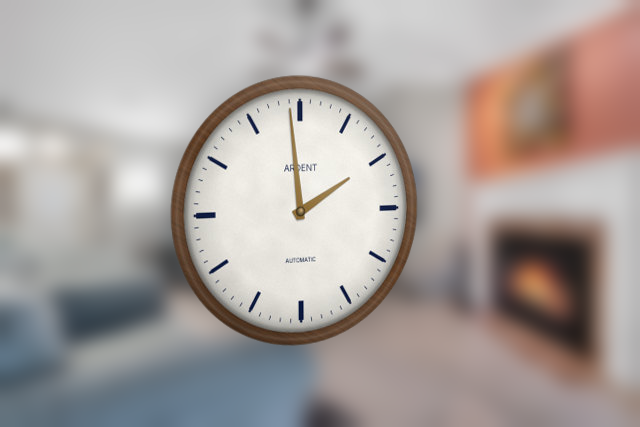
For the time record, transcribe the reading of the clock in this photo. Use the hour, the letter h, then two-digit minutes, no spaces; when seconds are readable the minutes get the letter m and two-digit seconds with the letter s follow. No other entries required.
1h59
